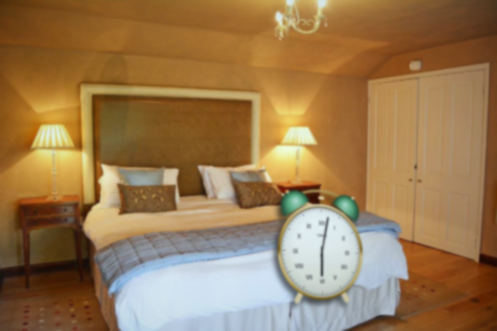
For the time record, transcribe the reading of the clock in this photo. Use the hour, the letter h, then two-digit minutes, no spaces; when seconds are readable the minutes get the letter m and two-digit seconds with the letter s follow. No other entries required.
6h02
